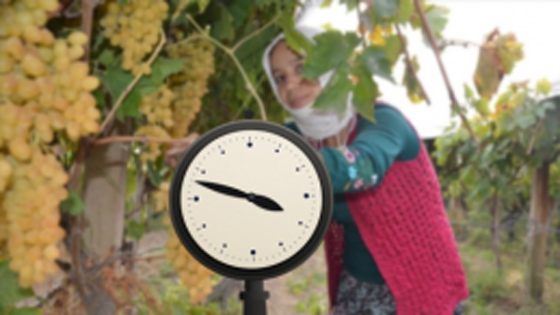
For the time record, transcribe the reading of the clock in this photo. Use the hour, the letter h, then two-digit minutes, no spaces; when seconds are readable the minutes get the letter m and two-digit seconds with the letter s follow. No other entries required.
3h48
